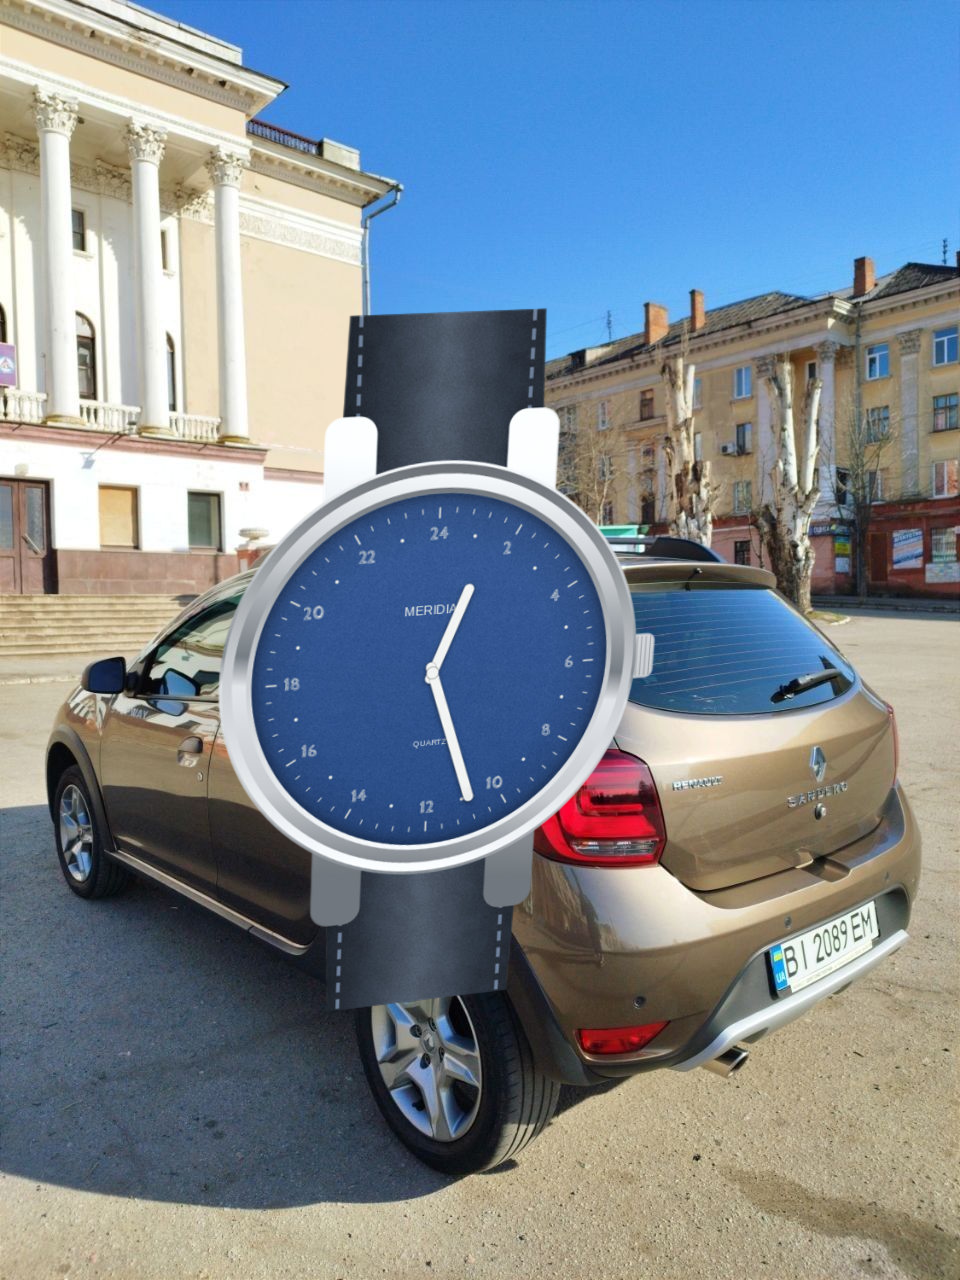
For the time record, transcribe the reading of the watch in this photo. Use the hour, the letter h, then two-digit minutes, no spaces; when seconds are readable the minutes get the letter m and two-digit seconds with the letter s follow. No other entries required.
1h27
